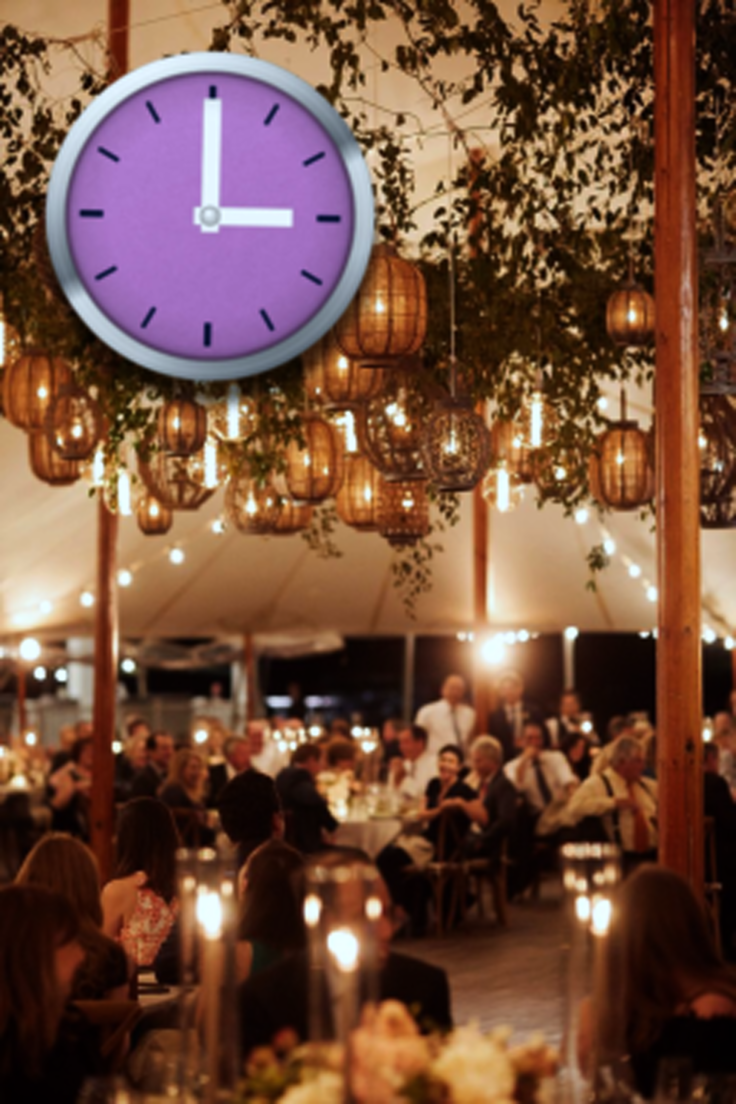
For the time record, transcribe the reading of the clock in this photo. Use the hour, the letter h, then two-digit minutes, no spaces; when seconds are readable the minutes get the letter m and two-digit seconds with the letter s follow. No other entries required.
3h00
